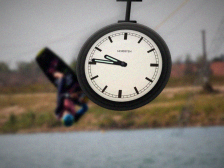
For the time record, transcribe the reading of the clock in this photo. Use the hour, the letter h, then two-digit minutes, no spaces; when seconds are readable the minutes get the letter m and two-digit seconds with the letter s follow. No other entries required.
9h46
